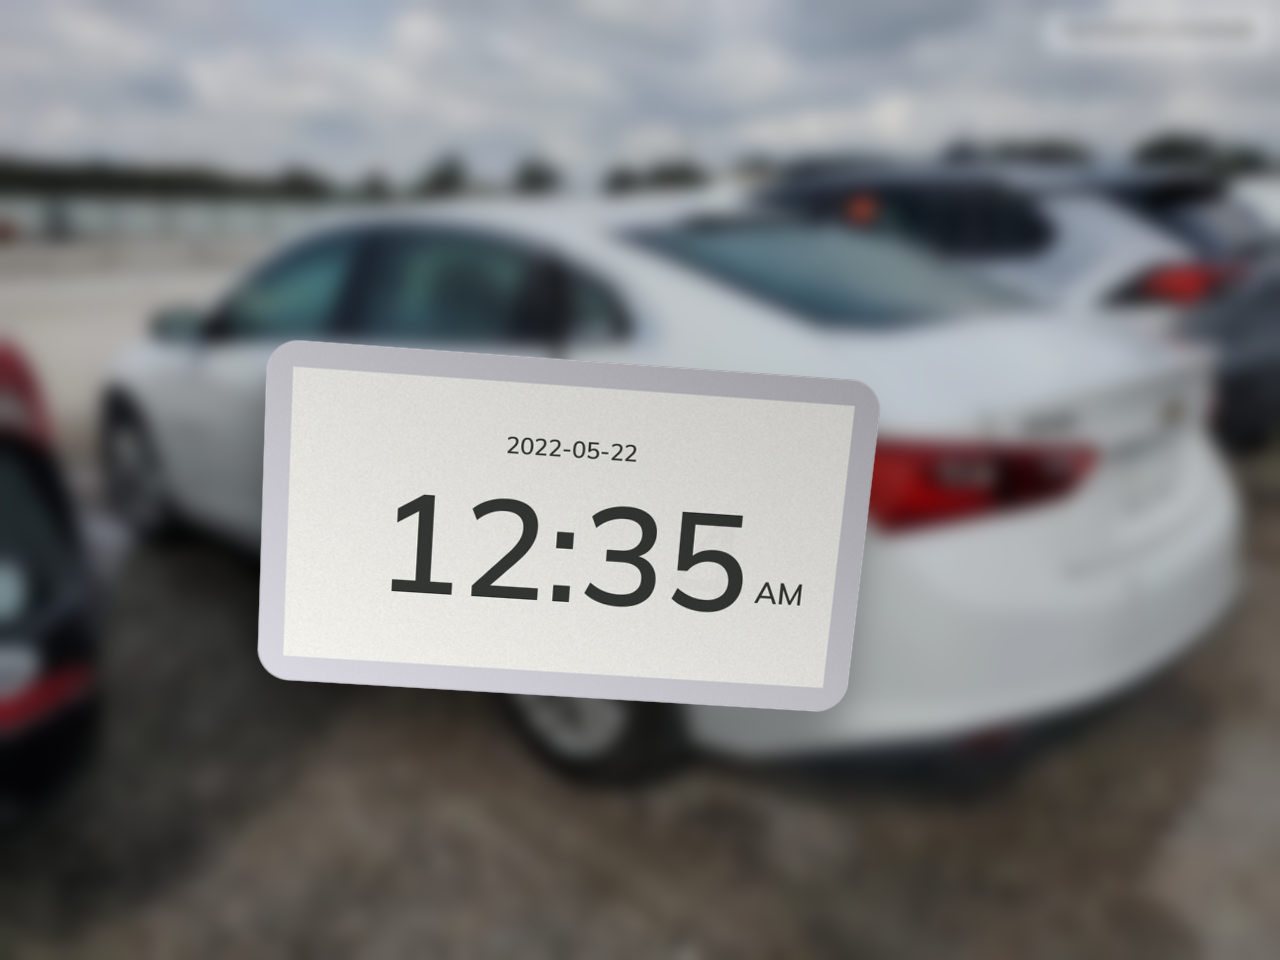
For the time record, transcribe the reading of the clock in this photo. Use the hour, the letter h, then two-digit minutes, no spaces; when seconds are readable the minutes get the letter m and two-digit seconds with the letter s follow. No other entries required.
12h35
